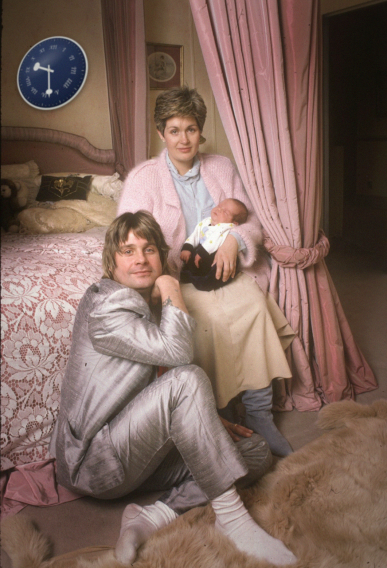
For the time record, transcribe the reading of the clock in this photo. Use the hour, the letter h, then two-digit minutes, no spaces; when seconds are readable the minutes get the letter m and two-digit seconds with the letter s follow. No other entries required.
9h28
